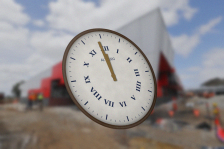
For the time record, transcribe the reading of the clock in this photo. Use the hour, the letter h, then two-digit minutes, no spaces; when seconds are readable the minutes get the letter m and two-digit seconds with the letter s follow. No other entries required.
11h59
